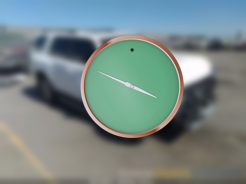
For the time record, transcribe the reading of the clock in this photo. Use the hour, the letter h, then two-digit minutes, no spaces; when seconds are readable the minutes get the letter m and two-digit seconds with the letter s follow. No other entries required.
3h49
